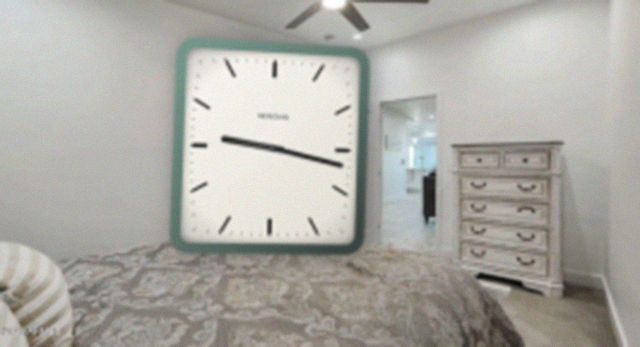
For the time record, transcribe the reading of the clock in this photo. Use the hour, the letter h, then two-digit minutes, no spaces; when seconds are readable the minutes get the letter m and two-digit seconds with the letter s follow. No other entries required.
9h17
